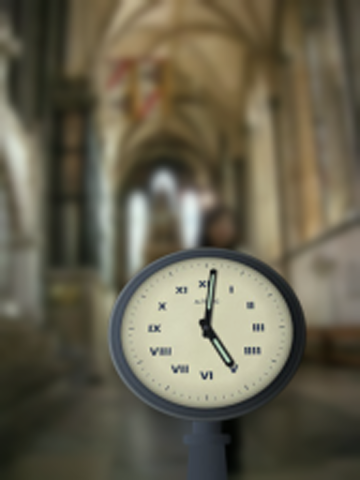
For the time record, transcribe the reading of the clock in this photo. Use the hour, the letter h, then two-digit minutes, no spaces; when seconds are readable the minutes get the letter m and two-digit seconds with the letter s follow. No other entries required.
5h01
